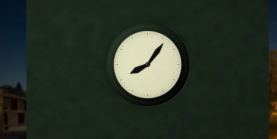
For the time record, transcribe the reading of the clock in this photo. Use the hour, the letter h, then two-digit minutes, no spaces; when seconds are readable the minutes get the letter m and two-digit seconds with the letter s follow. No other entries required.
8h06
